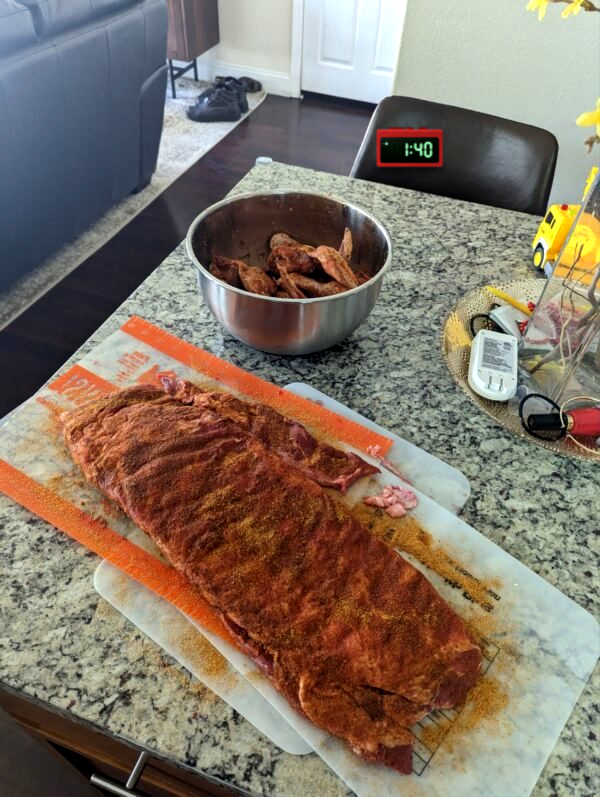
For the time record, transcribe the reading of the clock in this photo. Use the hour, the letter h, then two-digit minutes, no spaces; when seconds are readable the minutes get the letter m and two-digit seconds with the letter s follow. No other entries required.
1h40
